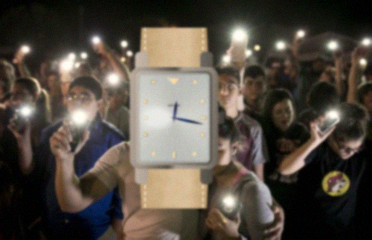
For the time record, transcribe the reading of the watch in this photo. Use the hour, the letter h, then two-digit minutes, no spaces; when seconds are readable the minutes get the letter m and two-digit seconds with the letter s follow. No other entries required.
12h17
